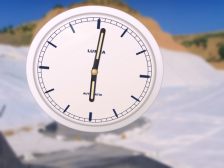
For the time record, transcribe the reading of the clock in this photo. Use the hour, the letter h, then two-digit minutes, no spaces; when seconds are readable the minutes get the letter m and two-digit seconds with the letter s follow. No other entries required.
6h01
